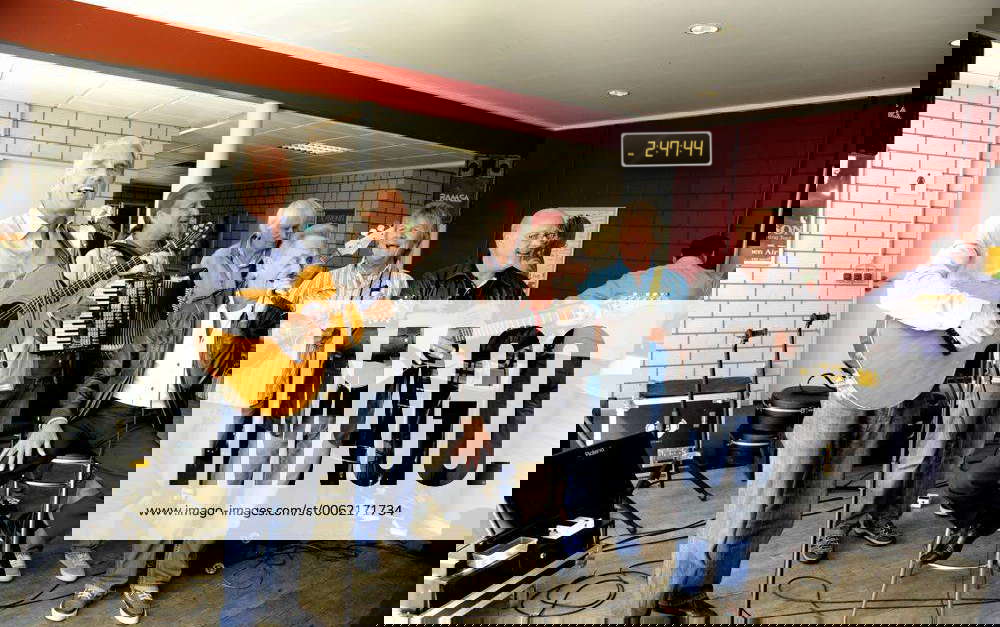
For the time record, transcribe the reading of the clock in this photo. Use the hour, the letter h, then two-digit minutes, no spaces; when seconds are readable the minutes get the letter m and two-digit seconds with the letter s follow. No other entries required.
2h47m44s
